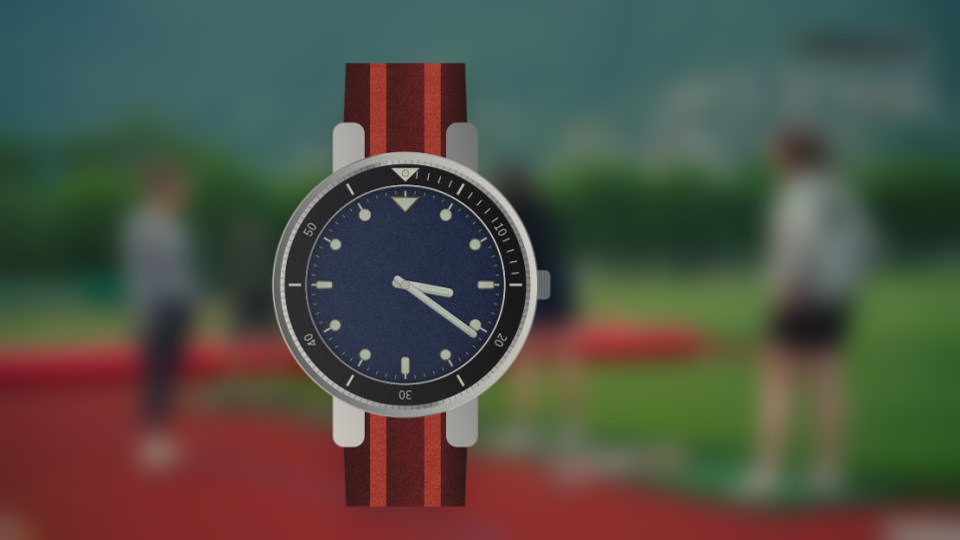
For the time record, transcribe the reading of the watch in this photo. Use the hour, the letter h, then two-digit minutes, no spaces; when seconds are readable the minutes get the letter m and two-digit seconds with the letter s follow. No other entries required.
3h21
